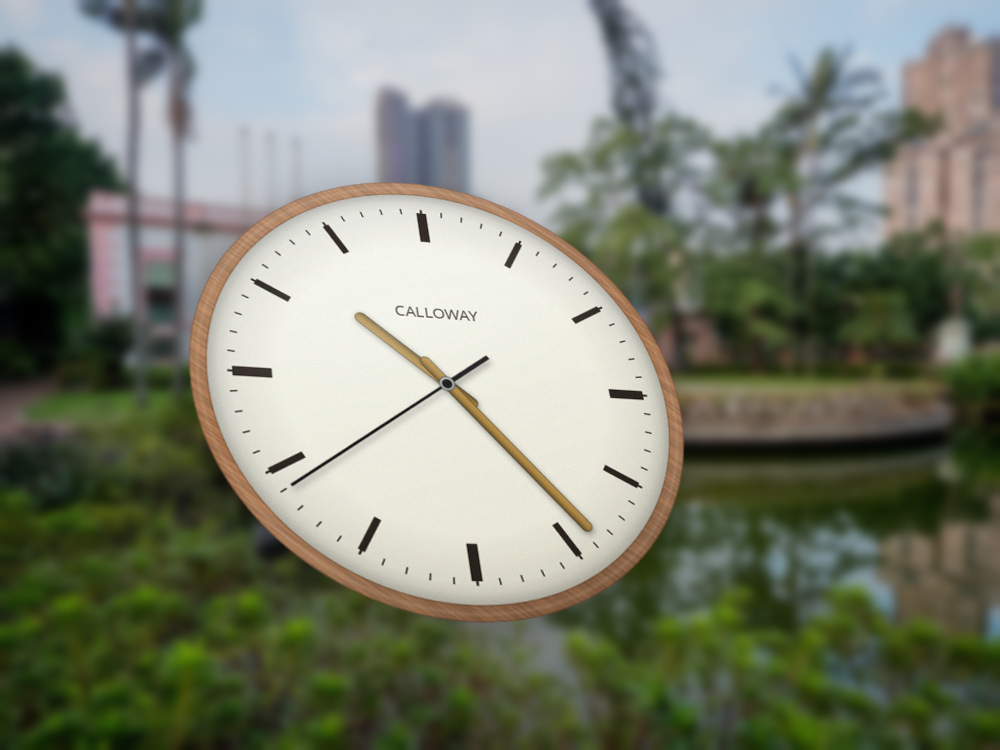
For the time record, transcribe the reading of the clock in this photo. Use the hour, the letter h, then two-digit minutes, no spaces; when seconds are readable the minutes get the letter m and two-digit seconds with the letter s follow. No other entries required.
10h23m39s
